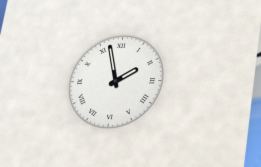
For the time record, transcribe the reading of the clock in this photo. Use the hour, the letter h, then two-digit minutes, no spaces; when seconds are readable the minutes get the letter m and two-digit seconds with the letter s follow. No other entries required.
1h57
